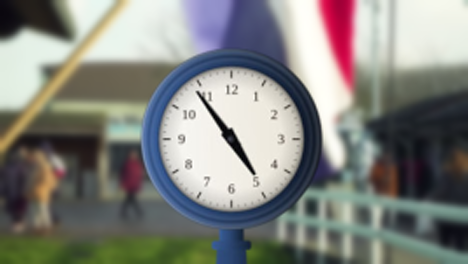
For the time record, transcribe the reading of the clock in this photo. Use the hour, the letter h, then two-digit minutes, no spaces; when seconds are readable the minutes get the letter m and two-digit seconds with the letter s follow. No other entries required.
4h54
